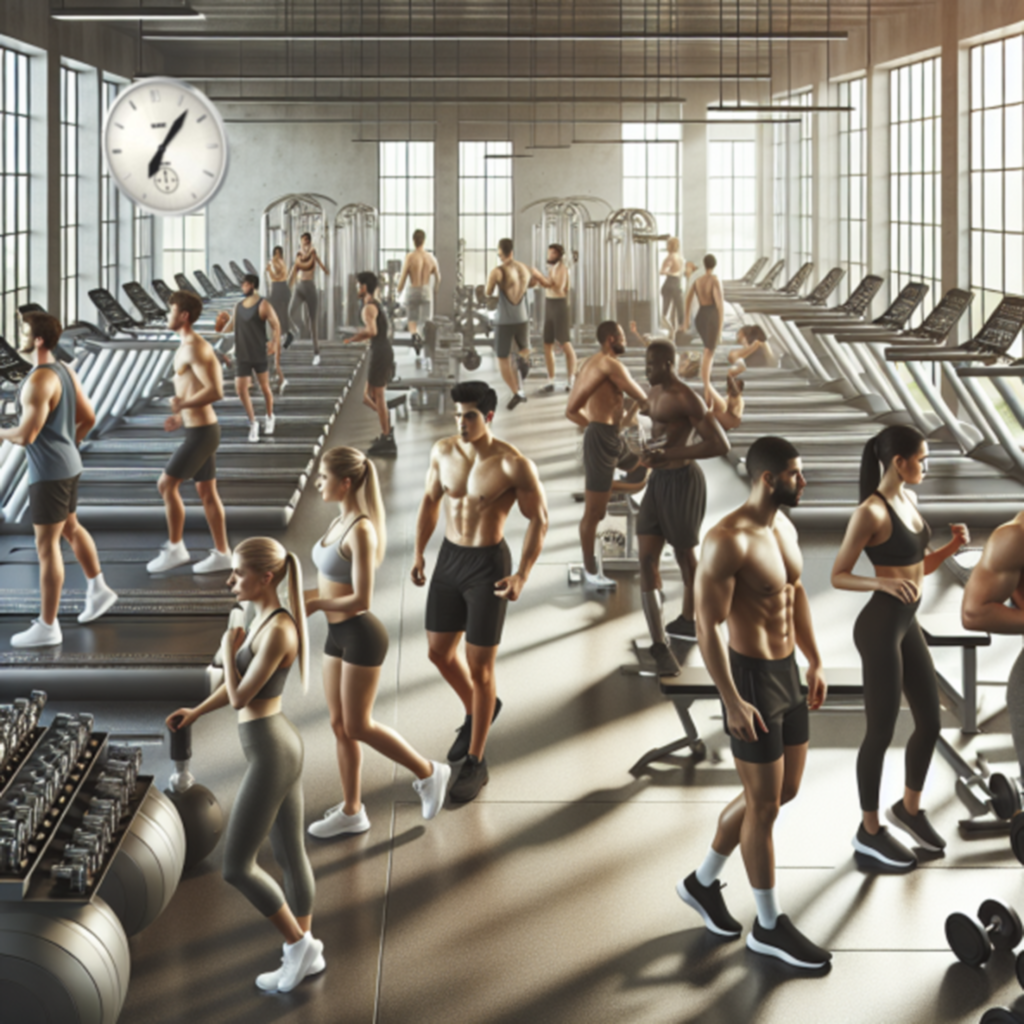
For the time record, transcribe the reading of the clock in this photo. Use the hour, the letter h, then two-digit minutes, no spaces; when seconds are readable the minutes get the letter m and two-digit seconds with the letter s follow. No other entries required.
7h07
